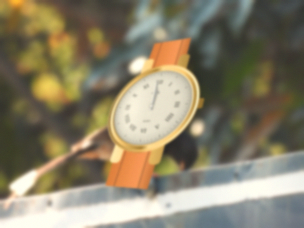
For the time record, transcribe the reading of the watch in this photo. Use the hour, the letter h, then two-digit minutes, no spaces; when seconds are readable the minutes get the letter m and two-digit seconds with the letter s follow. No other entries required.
11h59
